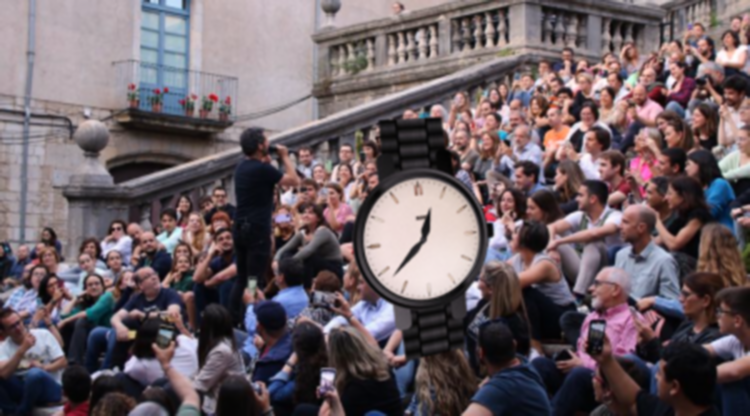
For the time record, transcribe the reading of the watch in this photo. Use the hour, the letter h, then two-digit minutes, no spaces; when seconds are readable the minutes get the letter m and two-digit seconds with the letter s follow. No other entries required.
12h38
